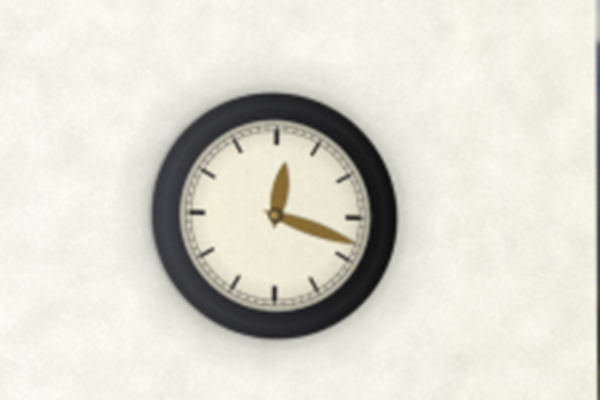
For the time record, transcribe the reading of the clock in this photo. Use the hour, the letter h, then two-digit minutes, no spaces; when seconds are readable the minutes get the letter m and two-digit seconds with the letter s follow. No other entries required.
12h18
